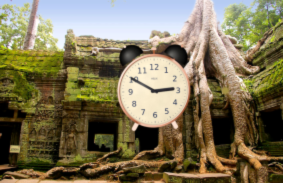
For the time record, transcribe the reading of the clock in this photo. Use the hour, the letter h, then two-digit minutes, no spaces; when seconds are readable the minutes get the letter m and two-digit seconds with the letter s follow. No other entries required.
2h50
